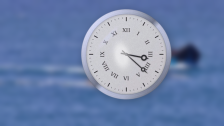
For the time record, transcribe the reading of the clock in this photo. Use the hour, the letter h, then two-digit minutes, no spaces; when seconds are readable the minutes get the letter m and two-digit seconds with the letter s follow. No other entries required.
3h22
